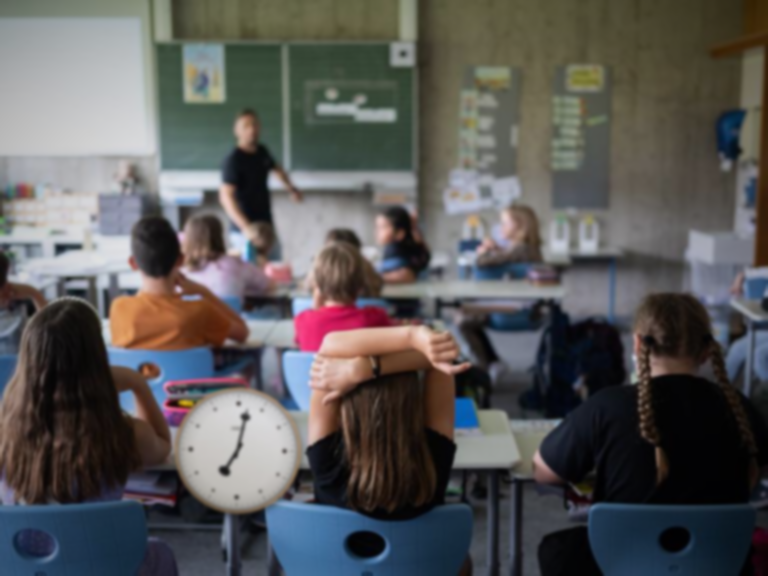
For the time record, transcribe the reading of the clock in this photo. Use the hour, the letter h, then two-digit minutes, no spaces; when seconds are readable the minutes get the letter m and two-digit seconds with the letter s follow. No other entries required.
7h02
